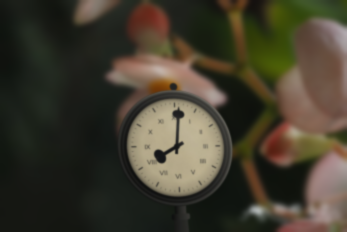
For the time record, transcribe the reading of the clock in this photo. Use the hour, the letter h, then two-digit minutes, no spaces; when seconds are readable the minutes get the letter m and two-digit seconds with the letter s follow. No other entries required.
8h01
